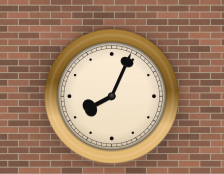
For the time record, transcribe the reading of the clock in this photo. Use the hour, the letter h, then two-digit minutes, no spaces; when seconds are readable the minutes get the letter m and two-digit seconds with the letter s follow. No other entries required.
8h04
